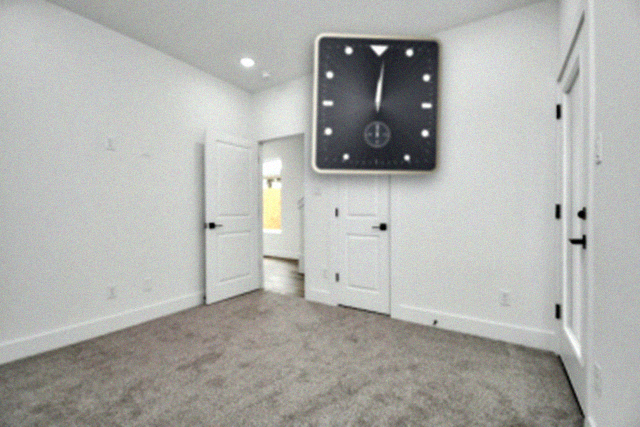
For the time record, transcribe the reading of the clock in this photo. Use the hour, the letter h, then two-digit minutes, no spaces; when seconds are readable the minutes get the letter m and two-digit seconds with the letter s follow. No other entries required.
12h01
